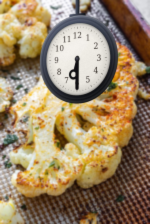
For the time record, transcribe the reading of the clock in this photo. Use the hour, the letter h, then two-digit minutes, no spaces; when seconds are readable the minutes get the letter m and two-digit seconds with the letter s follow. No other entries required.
6h30
